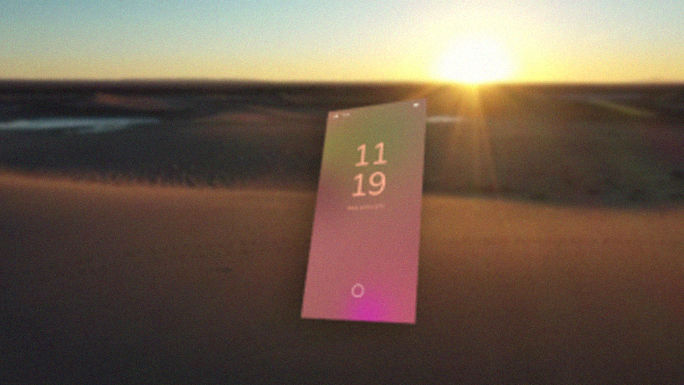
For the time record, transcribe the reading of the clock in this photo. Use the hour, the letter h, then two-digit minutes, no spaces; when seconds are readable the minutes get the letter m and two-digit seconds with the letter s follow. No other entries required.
11h19
